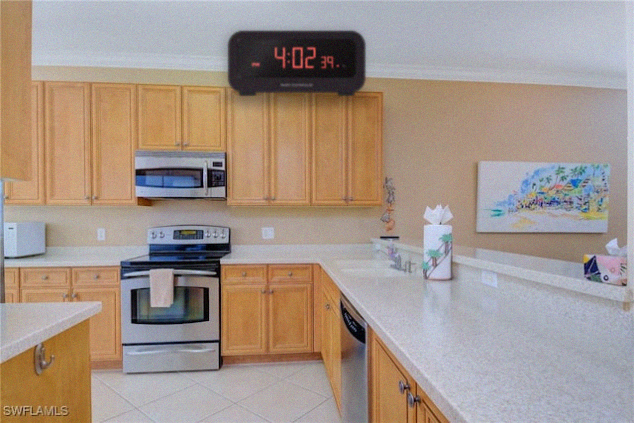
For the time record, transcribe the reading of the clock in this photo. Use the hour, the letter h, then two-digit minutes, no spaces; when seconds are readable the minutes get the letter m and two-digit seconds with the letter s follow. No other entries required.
4h02m39s
